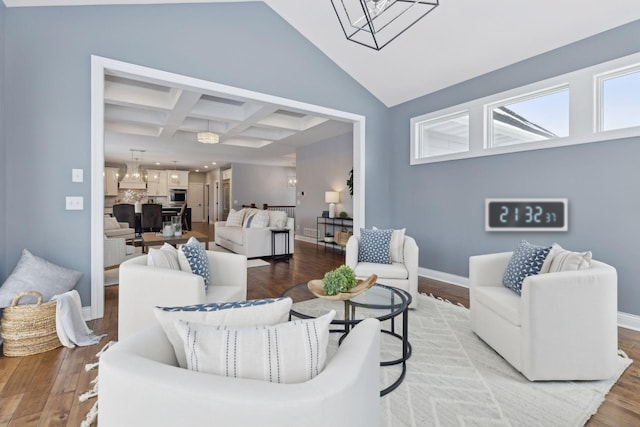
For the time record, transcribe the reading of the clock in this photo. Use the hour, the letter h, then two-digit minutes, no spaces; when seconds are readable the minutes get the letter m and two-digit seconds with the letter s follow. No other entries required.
21h32
